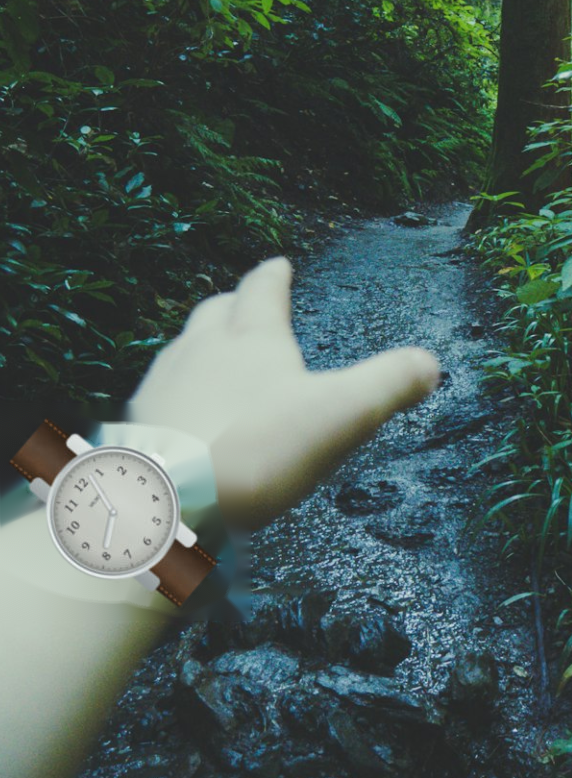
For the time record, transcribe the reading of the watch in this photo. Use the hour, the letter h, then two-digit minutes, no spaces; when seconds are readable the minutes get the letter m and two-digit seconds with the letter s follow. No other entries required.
8h03
